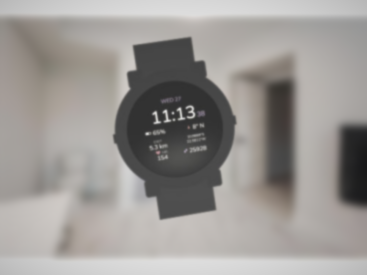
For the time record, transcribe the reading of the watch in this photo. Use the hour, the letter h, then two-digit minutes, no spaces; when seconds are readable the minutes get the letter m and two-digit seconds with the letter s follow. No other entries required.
11h13
